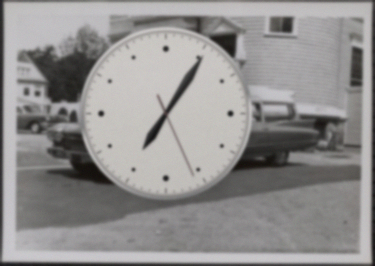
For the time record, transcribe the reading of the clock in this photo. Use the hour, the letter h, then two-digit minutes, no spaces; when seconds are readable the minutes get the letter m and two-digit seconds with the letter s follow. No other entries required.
7h05m26s
